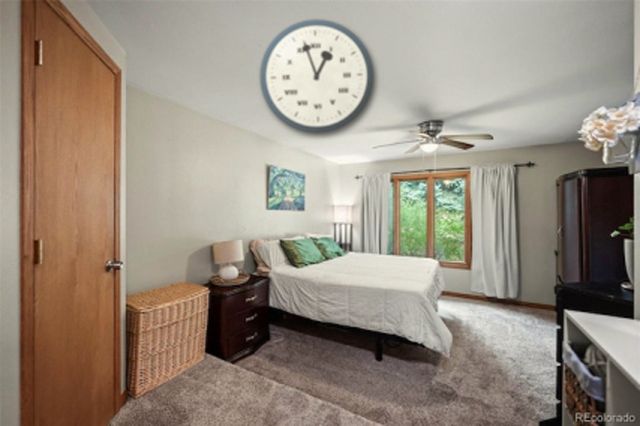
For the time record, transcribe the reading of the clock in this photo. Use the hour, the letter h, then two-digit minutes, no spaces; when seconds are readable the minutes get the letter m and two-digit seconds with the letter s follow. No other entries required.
12h57
